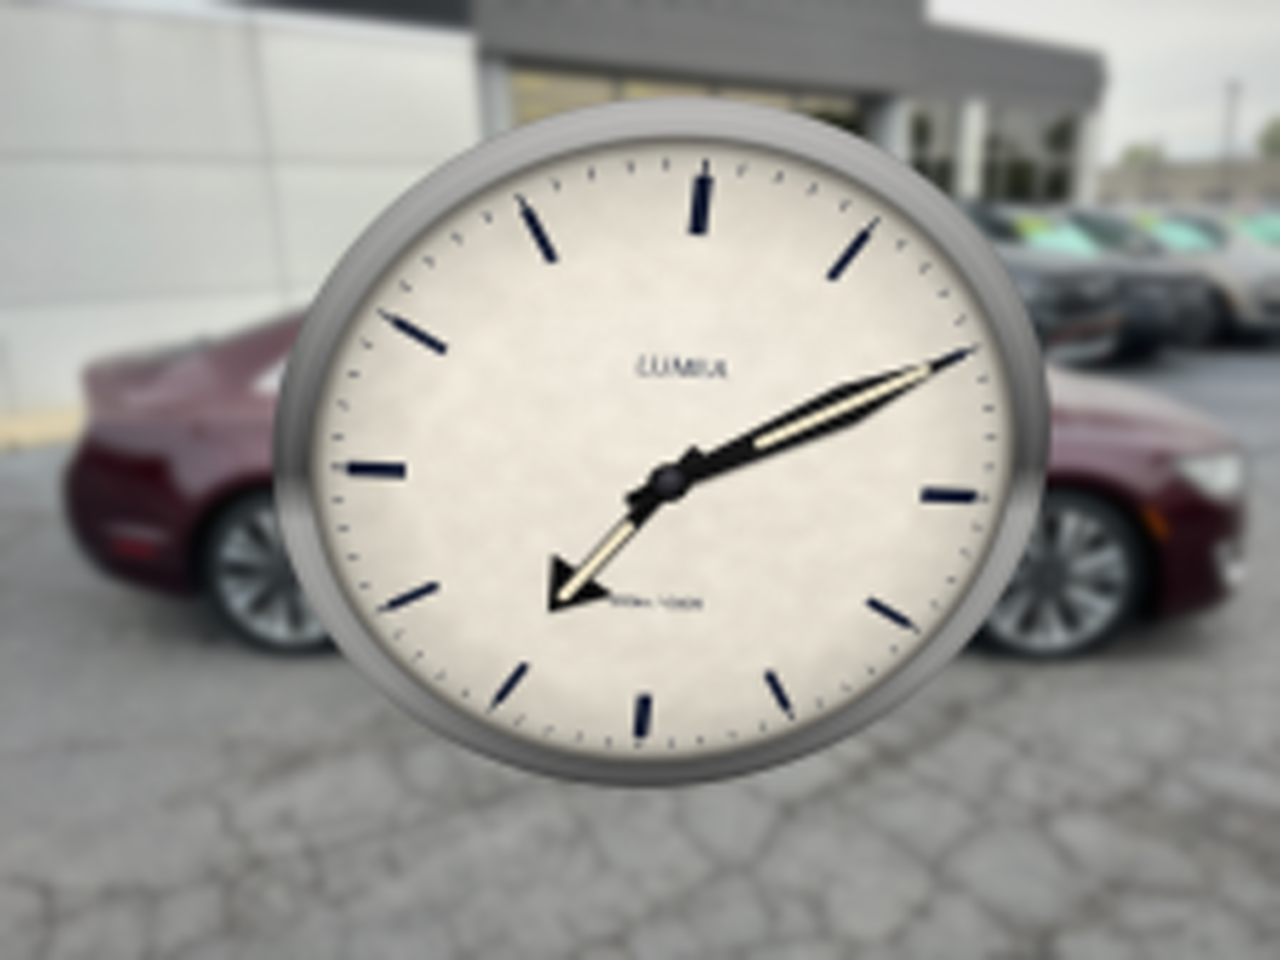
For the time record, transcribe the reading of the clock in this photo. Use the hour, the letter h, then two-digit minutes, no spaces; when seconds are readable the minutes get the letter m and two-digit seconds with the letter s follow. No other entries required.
7h10
